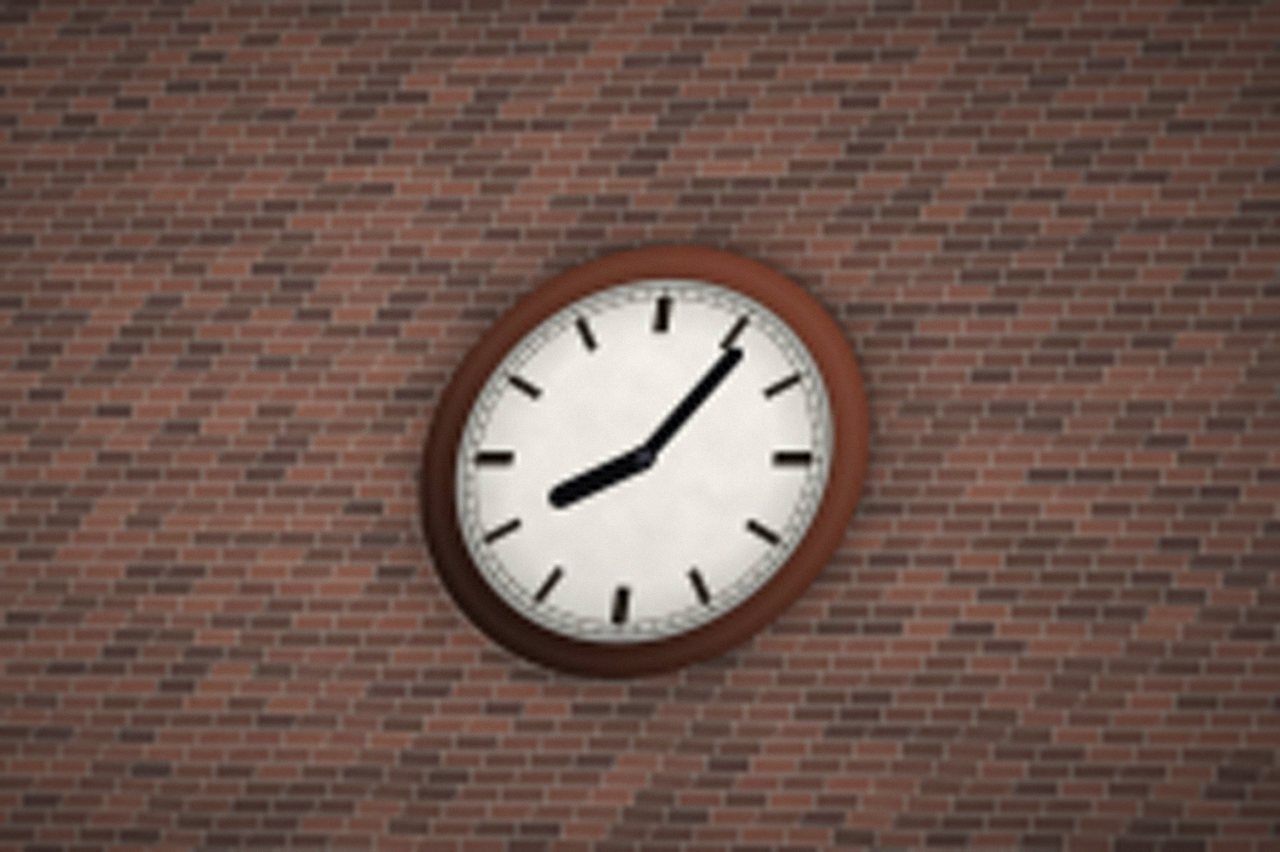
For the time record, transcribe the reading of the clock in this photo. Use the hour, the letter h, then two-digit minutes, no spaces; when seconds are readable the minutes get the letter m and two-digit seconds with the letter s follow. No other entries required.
8h06
